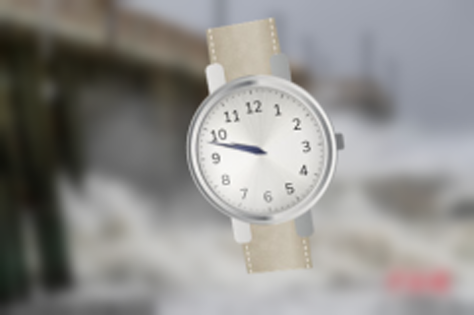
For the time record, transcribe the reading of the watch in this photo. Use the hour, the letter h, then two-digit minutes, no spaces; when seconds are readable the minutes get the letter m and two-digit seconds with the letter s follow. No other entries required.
9h48
